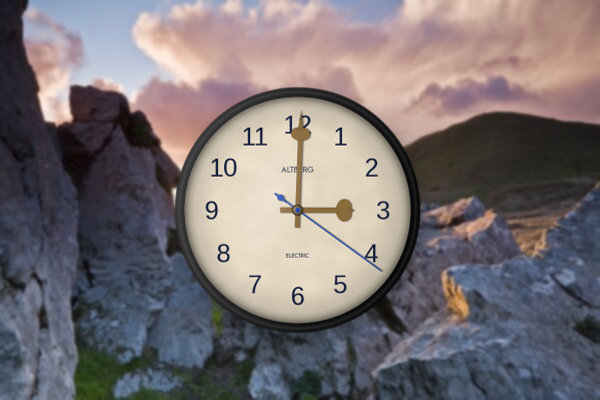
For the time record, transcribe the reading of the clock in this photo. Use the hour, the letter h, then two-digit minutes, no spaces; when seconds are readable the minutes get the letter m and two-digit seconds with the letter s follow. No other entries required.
3h00m21s
